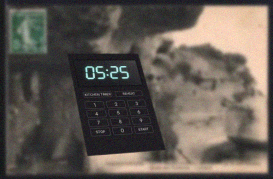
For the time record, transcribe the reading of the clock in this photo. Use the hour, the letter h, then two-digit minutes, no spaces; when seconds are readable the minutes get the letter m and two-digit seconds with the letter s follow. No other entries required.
5h25
